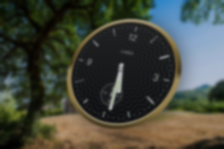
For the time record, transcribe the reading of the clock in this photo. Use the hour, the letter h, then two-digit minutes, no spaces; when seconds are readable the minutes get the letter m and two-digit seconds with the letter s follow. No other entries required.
5h29
